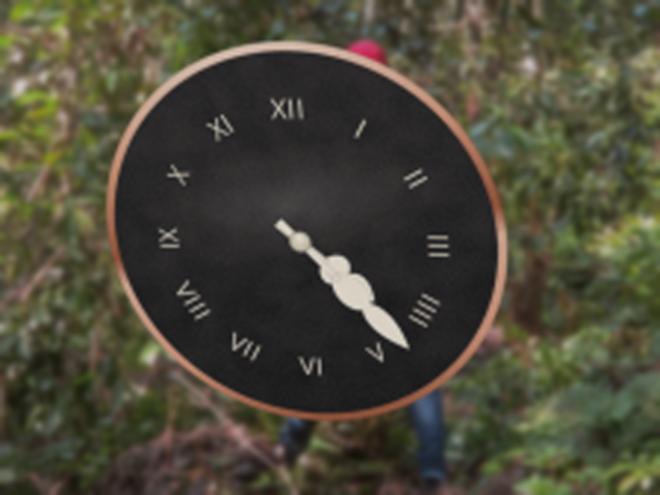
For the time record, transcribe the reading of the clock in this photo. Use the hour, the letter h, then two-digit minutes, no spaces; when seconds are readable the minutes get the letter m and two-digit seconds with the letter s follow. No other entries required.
4h23
